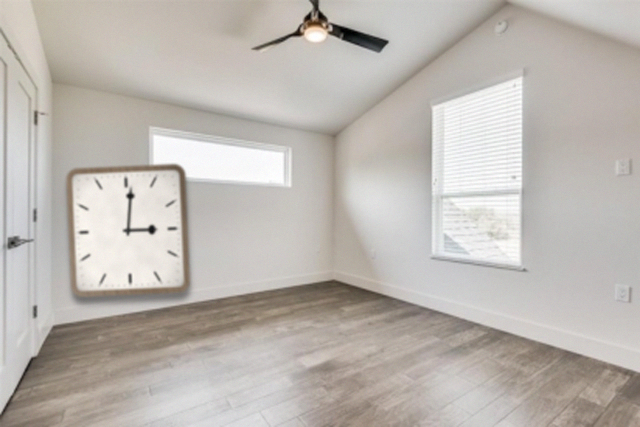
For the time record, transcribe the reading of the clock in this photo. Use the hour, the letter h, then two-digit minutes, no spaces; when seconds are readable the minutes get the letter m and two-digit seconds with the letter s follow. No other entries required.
3h01
